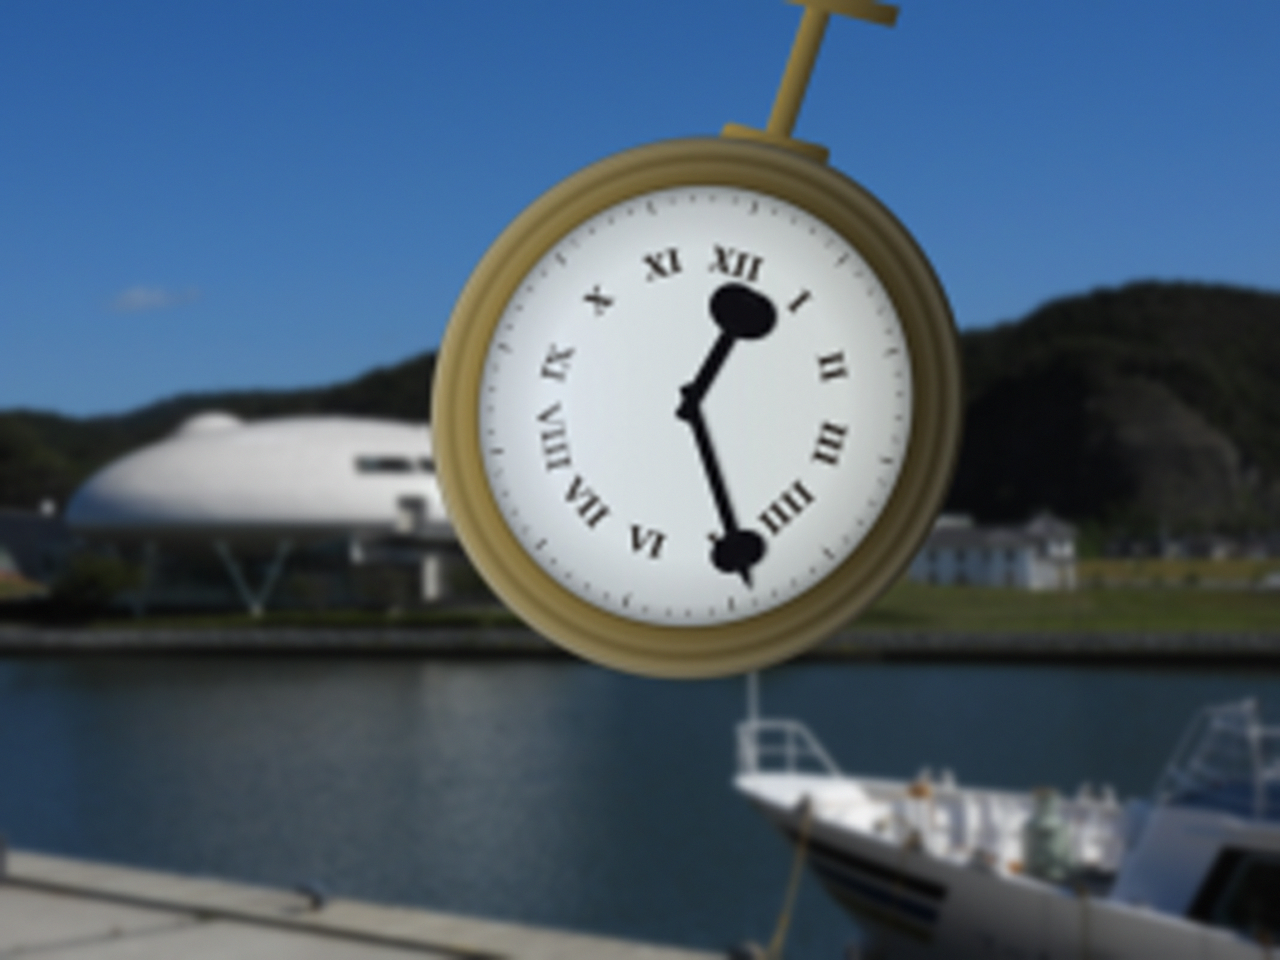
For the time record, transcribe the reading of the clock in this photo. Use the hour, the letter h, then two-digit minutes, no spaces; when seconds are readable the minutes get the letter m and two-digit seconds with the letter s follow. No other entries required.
12h24
